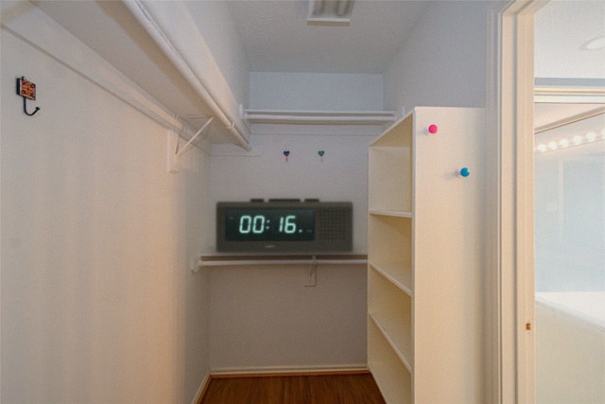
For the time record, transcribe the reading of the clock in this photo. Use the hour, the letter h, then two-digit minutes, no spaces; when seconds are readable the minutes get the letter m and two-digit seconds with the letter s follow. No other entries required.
0h16
